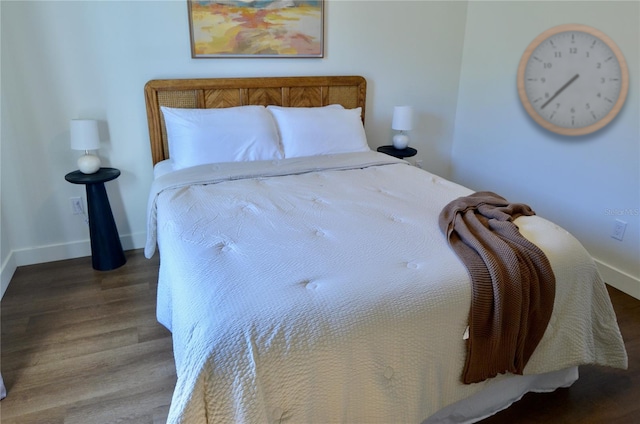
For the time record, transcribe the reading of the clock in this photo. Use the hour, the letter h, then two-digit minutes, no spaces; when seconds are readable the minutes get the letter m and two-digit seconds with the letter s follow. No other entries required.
7h38
